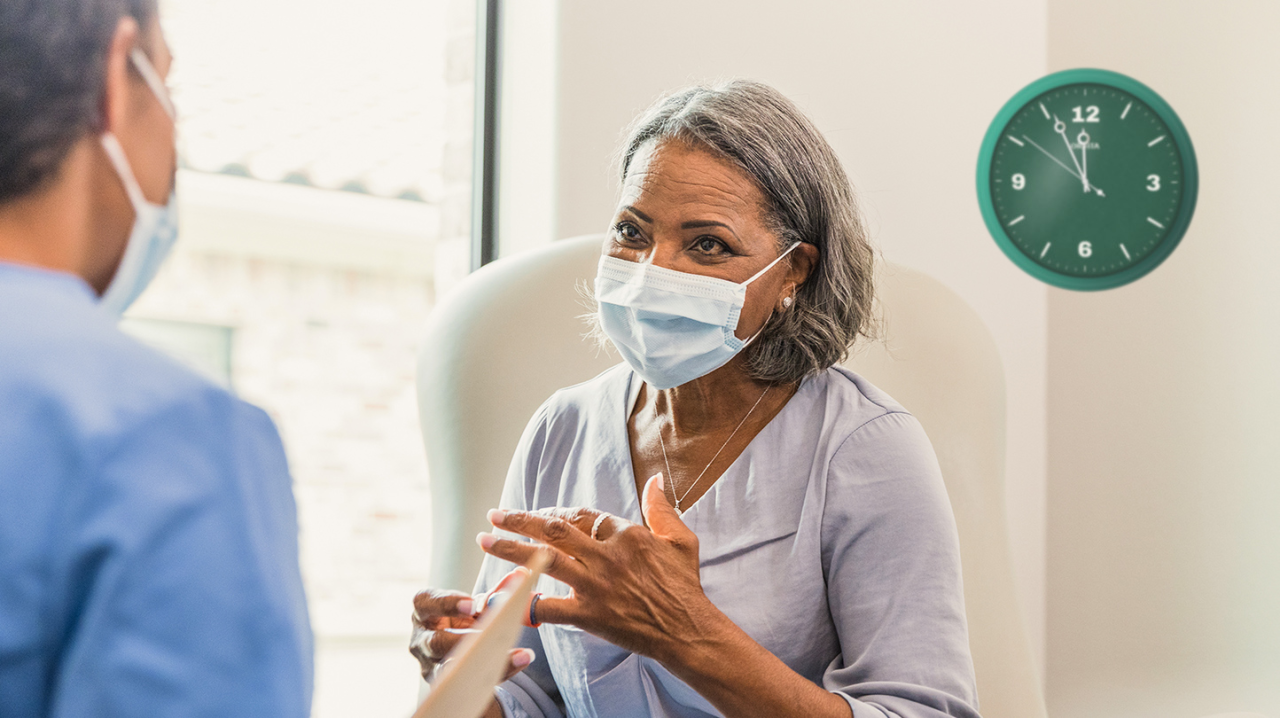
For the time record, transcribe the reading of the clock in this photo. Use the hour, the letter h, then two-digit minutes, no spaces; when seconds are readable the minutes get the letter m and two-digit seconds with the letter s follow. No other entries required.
11h55m51s
